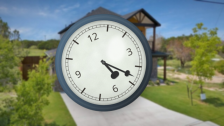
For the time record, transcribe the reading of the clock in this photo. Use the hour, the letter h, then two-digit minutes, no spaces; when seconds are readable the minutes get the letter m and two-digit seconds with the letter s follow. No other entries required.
5h23
